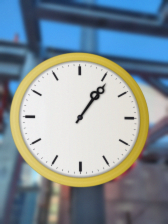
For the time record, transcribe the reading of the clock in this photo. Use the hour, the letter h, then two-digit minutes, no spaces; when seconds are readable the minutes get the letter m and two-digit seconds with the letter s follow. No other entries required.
1h06
